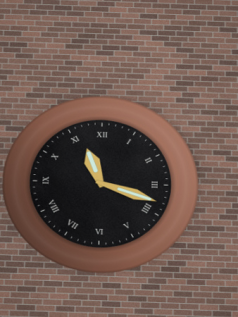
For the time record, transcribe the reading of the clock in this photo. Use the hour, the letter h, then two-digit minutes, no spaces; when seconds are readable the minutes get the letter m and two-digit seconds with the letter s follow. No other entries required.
11h18
